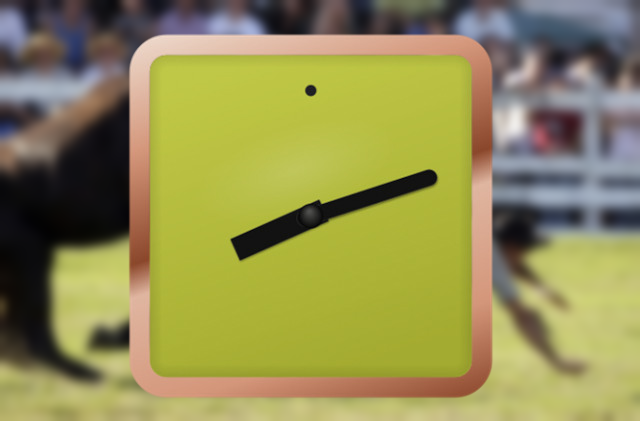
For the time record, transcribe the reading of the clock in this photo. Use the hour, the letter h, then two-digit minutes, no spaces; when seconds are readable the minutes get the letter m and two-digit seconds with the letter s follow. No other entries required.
8h12
